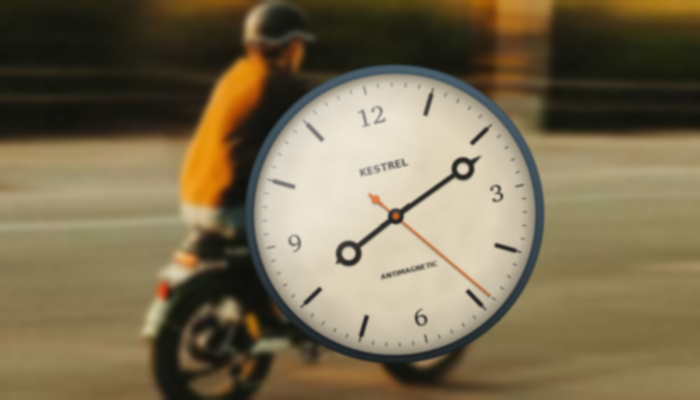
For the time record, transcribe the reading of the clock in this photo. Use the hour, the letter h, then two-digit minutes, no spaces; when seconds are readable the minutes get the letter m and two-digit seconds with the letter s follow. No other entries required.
8h11m24s
